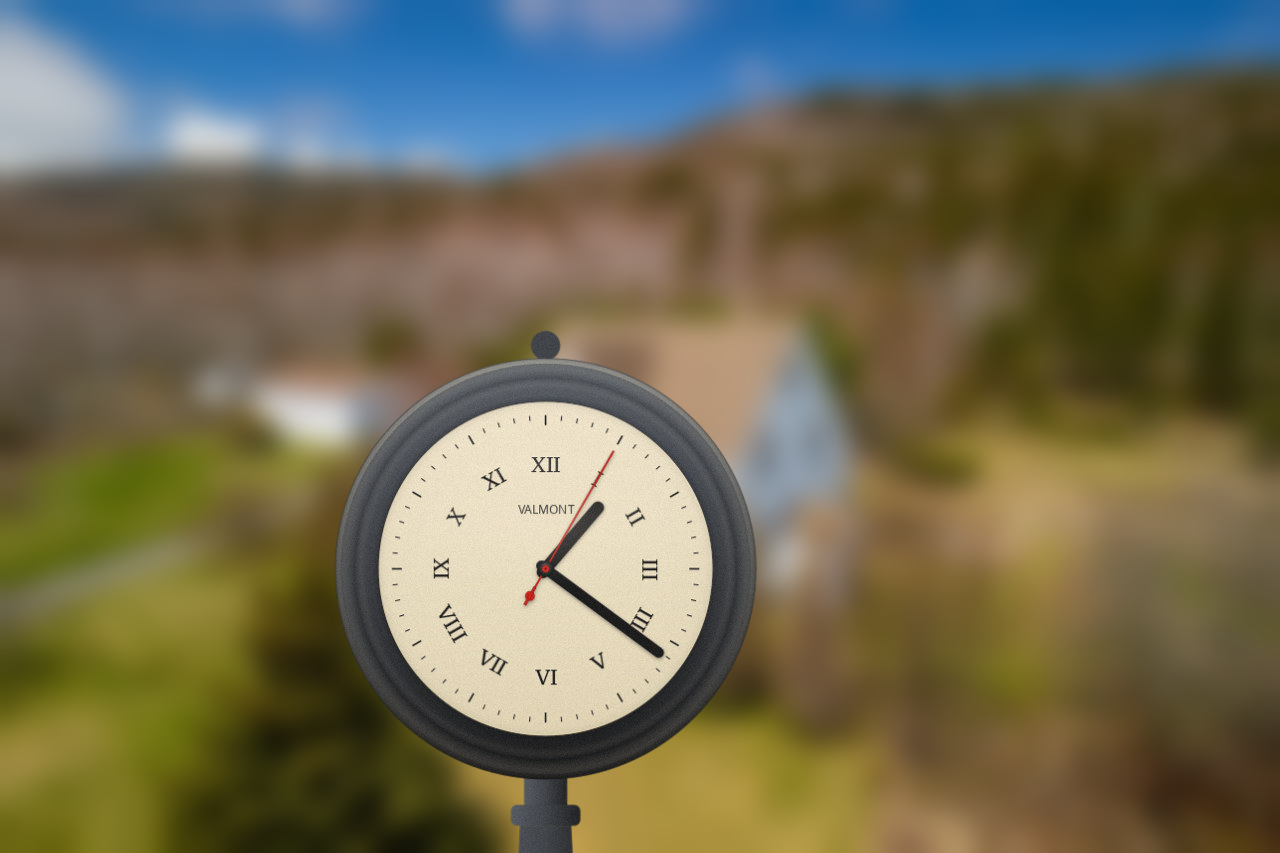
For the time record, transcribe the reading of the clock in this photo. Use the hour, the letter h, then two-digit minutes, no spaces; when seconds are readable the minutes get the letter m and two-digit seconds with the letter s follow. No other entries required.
1h21m05s
